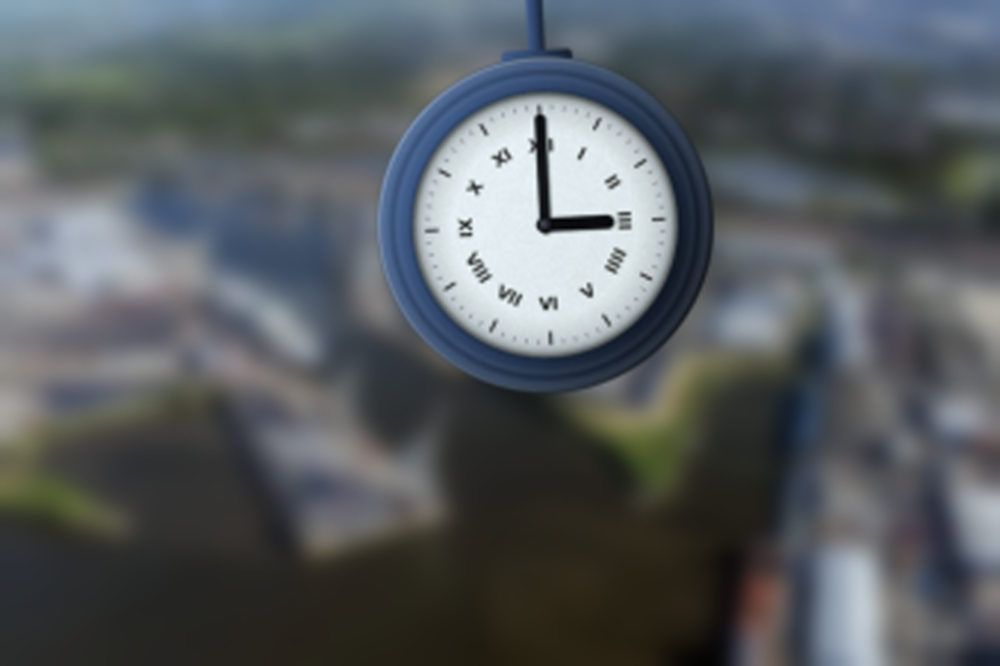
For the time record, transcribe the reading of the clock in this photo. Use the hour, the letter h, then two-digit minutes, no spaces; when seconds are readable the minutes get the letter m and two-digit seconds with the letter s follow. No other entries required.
3h00
